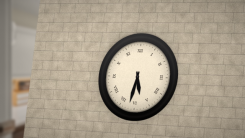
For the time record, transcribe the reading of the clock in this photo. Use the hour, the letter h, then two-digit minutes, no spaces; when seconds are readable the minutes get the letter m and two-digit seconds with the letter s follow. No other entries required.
5h32
